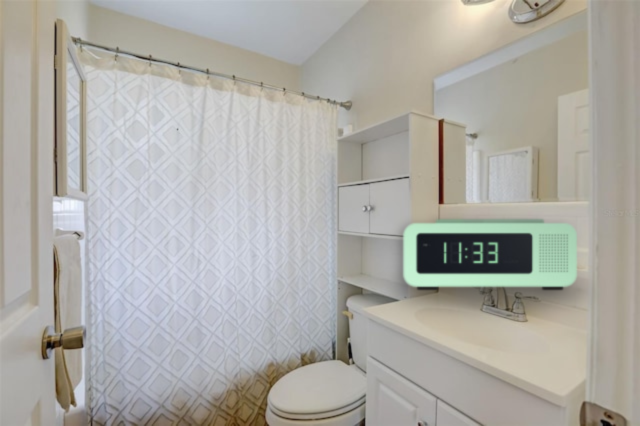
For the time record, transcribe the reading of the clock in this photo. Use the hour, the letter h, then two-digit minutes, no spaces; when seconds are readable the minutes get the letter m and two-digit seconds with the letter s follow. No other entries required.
11h33
